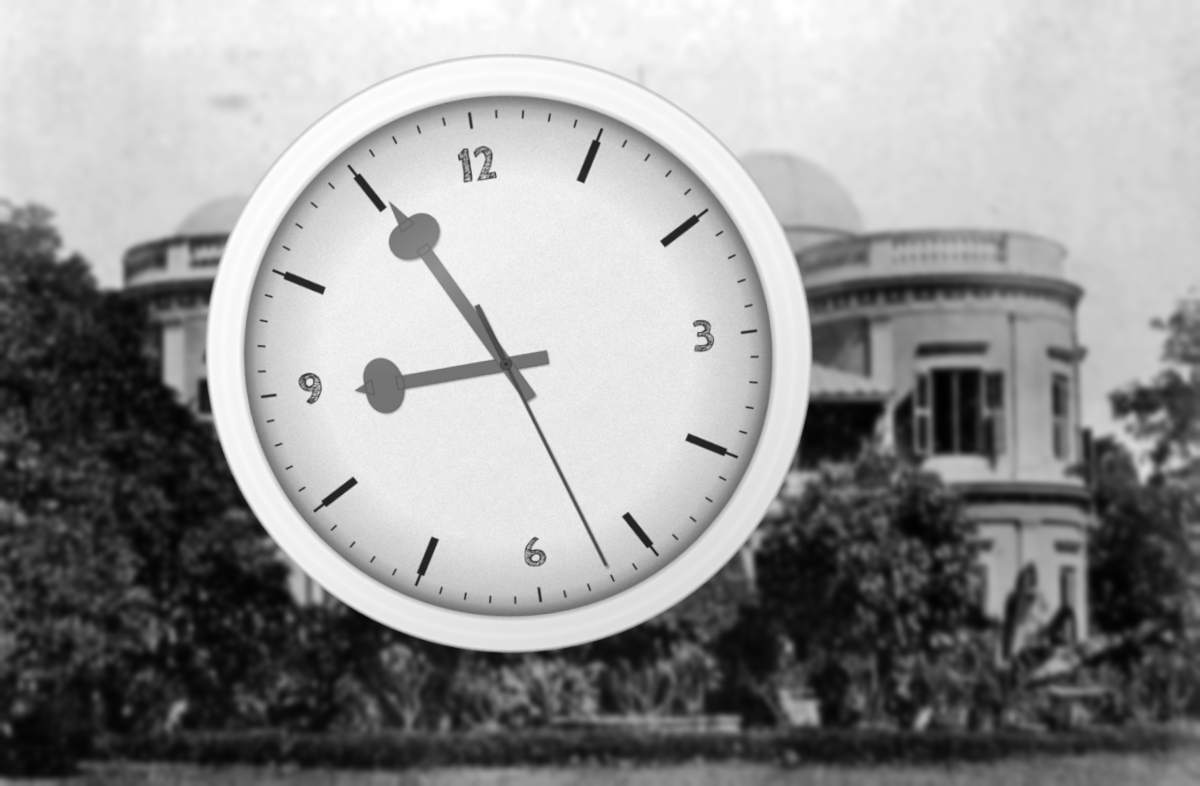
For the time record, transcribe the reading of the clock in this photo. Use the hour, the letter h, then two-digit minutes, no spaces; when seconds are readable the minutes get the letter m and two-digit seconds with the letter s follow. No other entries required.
8h55m27s
